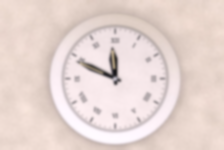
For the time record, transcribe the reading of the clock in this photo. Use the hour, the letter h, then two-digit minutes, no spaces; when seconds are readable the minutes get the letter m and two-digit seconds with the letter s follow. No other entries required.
11h49
